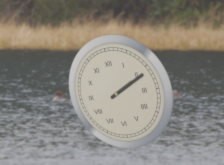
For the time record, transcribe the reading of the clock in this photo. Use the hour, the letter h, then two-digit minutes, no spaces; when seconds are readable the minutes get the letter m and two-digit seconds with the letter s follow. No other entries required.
2h11
